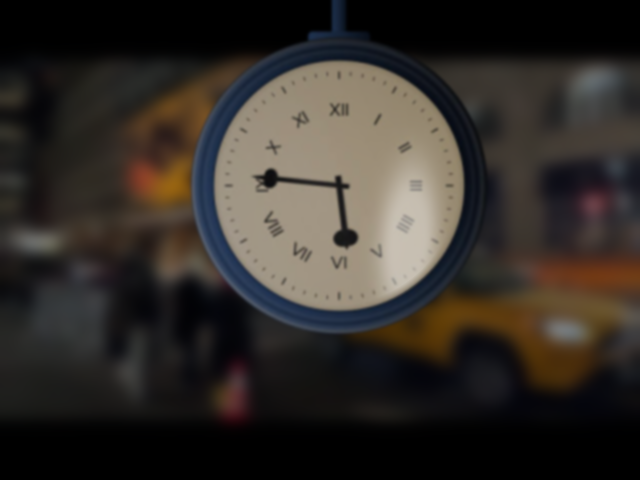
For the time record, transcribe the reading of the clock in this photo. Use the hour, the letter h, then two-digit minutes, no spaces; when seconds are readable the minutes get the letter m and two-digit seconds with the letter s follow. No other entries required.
5h46
